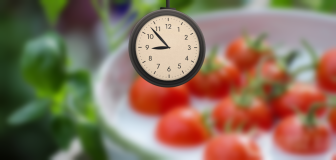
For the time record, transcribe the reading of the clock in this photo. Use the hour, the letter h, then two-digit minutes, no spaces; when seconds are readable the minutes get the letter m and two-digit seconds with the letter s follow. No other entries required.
8h53
